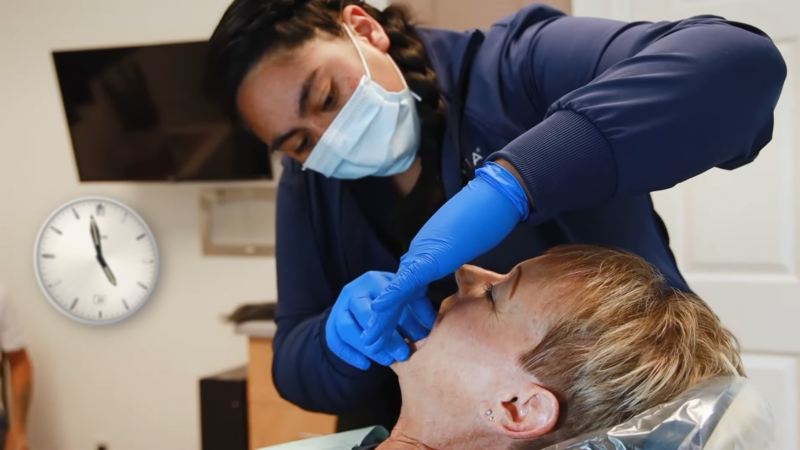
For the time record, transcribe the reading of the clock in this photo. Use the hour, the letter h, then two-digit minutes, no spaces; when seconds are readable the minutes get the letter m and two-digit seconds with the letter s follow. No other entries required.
4h58
